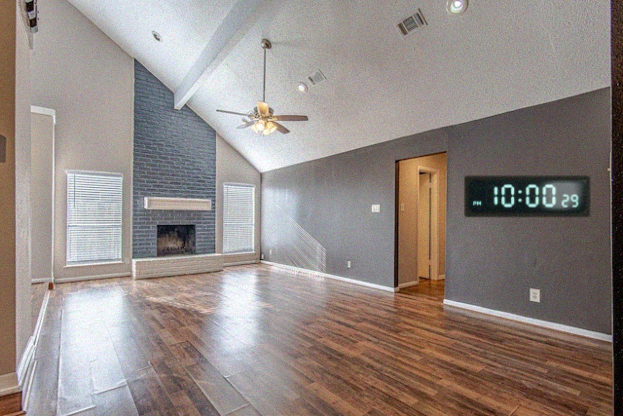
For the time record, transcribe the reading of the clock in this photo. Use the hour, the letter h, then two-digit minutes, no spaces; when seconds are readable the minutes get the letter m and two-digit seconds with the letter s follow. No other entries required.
10h00m29s
